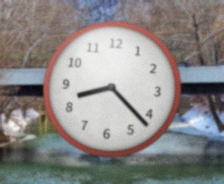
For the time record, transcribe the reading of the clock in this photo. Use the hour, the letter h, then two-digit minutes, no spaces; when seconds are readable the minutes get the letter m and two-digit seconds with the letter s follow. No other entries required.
8h22
